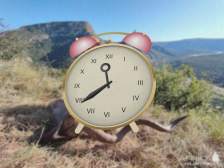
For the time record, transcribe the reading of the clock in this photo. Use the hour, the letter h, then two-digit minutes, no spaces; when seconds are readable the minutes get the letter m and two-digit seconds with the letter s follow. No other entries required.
11h39
